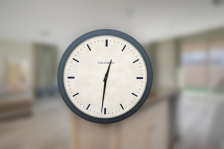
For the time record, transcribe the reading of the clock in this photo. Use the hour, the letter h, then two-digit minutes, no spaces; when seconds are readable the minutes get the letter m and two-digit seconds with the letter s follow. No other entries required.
12h31
